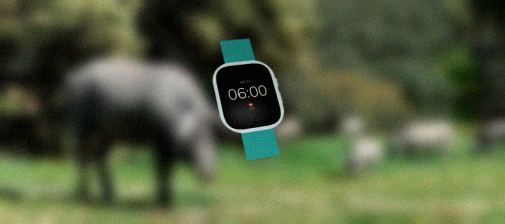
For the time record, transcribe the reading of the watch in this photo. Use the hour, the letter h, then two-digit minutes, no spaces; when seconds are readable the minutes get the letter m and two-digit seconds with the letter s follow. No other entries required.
6h00
